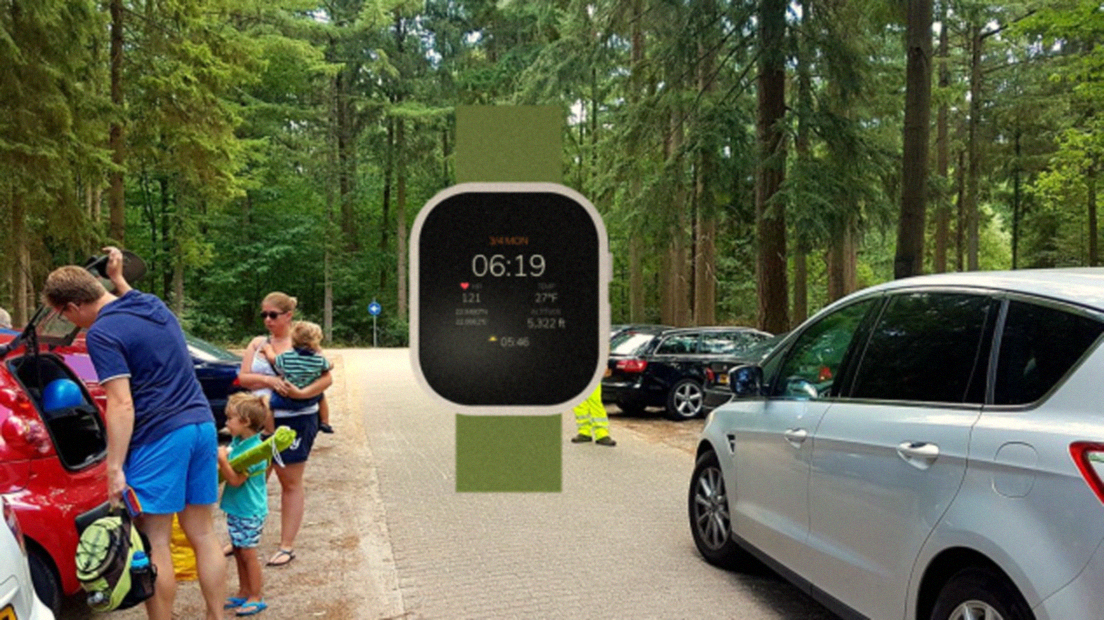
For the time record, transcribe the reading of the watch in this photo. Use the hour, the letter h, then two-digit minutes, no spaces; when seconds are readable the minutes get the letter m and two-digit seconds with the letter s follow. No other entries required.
6h19
